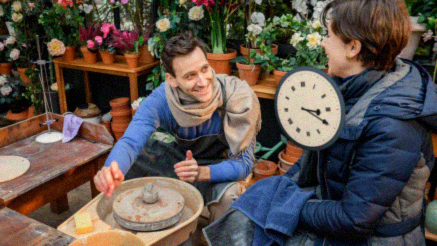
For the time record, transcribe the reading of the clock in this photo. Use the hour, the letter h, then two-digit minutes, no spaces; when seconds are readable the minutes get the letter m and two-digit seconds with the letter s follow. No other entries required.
3h20
